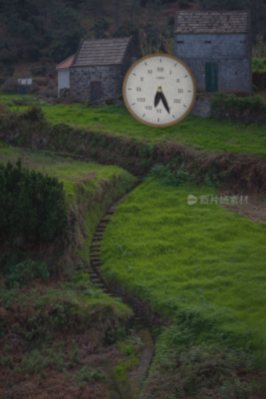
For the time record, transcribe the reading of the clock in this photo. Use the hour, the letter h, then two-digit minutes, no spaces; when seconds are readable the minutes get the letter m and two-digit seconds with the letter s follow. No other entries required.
6h26
